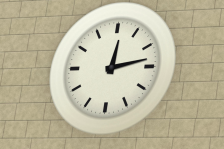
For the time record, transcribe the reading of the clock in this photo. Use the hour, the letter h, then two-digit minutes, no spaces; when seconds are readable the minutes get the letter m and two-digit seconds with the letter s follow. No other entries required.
12h13
